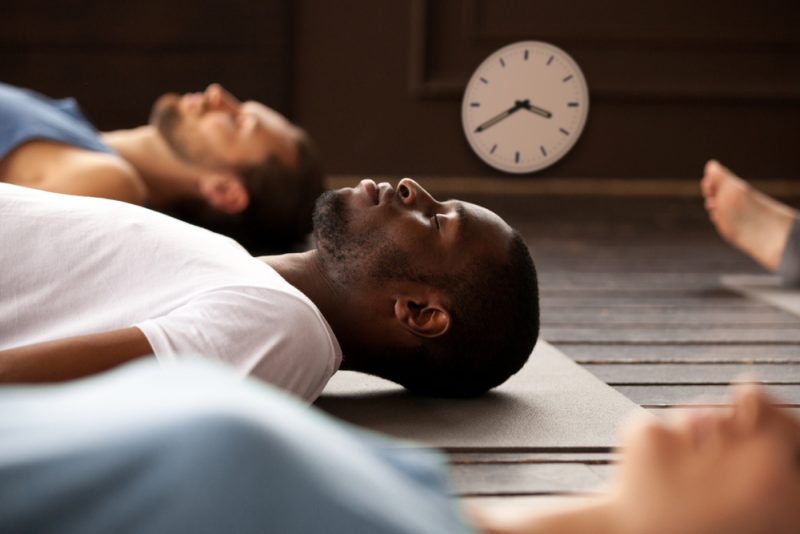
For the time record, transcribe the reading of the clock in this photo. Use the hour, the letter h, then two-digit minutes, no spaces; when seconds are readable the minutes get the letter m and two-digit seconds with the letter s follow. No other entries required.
3h40
